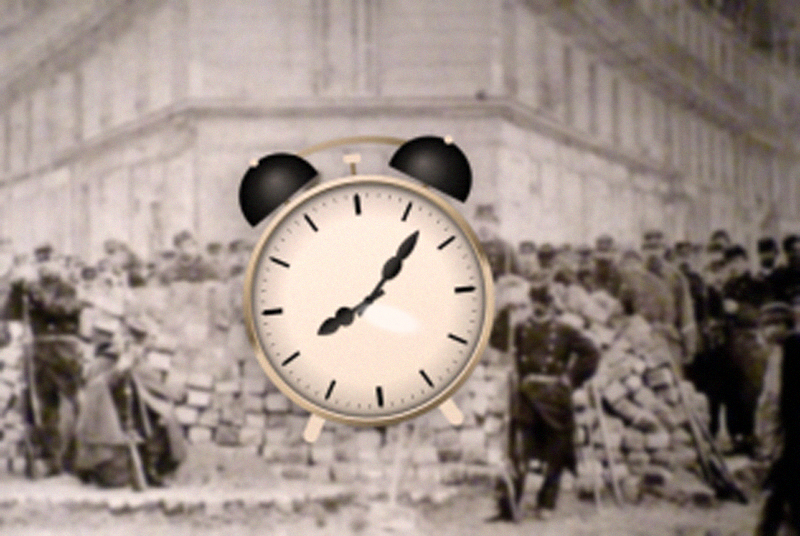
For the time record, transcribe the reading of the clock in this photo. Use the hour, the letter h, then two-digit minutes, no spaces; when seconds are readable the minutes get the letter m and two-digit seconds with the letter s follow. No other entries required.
8h07
